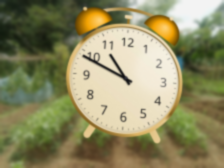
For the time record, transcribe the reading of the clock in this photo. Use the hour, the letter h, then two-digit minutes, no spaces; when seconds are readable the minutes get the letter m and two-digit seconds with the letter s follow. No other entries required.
10h49
